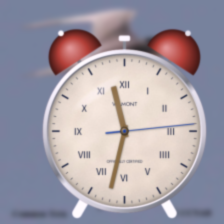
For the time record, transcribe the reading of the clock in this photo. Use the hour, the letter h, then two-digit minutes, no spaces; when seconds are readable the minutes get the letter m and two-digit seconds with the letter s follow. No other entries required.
11h32m14s
